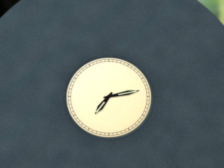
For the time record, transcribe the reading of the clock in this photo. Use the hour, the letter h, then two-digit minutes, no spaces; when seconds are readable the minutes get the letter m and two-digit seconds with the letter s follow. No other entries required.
7h13
